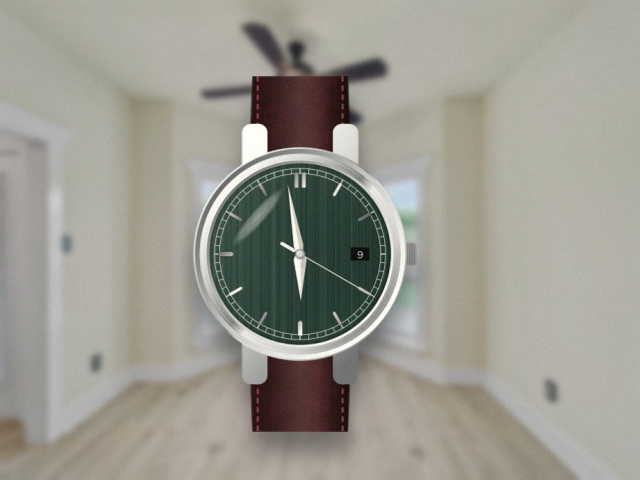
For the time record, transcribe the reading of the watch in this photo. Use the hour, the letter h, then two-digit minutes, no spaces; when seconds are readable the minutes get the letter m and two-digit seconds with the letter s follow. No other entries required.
5h58m20s
